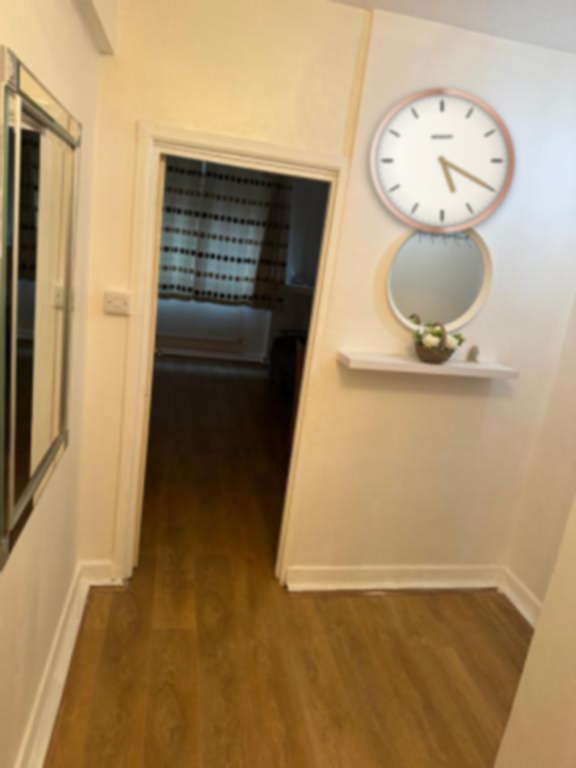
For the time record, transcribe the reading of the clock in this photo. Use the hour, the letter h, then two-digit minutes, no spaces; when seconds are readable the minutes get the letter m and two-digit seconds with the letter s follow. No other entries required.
5h20
